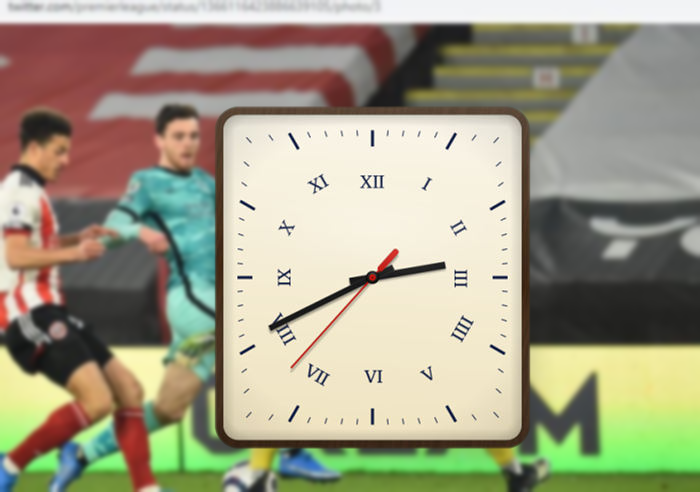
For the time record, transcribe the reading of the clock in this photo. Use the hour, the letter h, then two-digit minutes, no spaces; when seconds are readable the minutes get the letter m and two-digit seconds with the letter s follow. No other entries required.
2h40m37s
